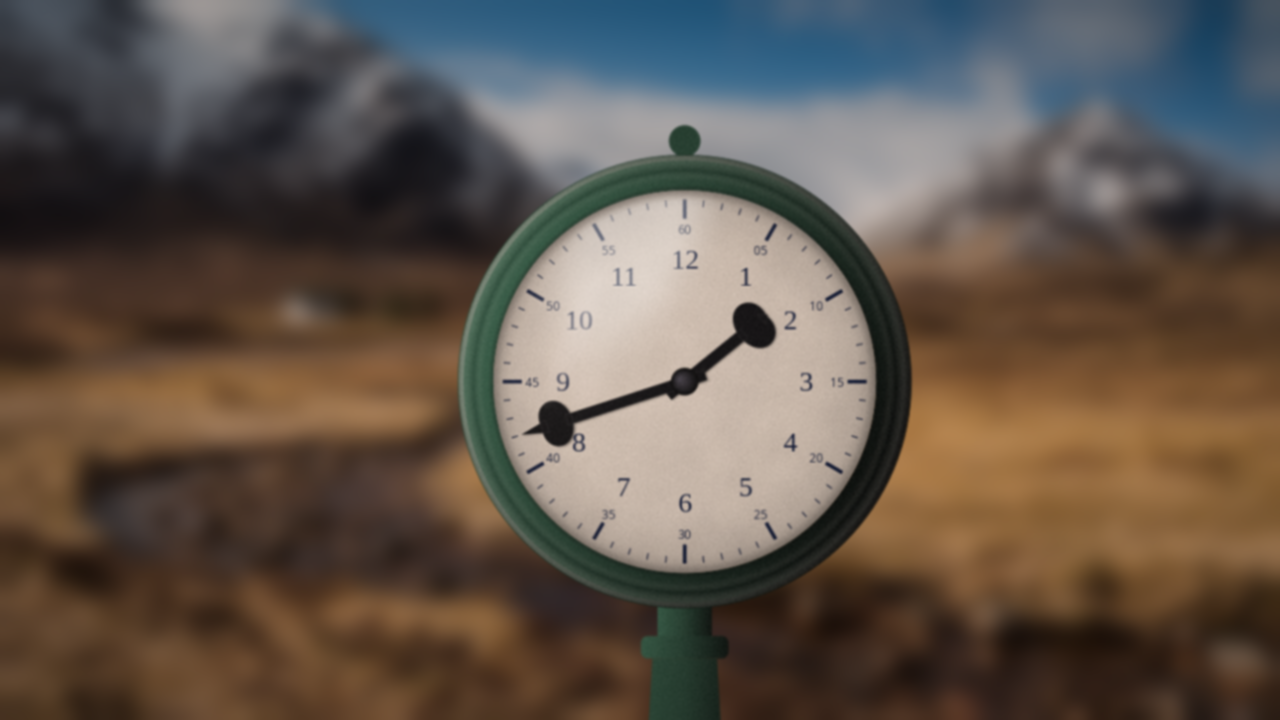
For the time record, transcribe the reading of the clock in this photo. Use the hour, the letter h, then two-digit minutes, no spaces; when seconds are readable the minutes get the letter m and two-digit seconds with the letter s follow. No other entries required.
1h42
